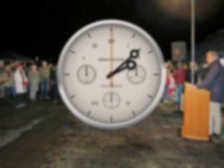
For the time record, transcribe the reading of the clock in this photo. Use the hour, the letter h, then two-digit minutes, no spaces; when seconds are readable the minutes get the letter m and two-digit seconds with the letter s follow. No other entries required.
2h08
